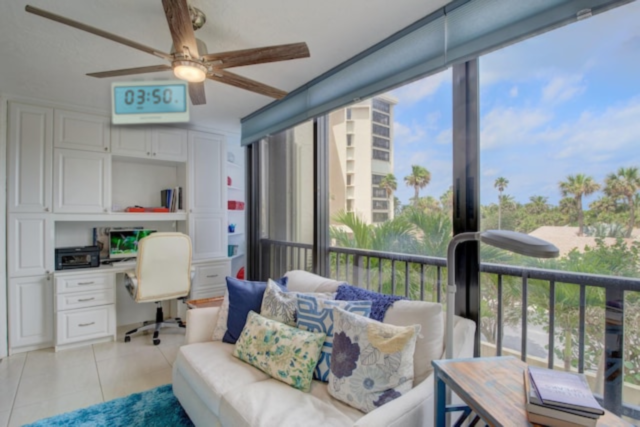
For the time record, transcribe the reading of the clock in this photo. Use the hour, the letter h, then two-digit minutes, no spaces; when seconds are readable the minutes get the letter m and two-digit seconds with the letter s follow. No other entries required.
3h50
